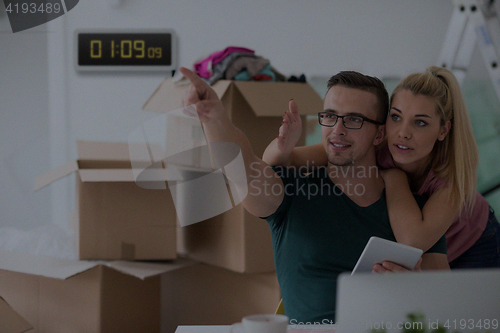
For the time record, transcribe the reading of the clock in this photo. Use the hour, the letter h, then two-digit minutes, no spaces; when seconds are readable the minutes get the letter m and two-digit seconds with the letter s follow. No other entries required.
1h09
